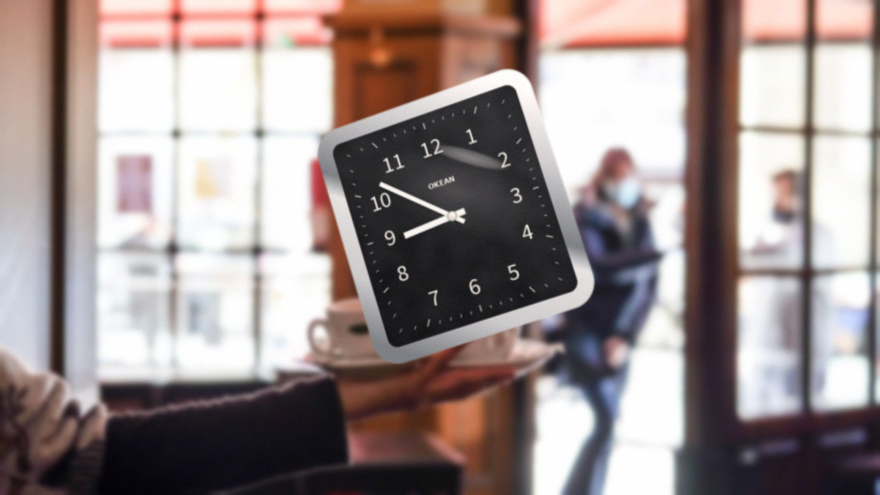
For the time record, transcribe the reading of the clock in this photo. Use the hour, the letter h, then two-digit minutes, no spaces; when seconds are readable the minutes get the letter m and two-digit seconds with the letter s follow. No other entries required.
8h52
